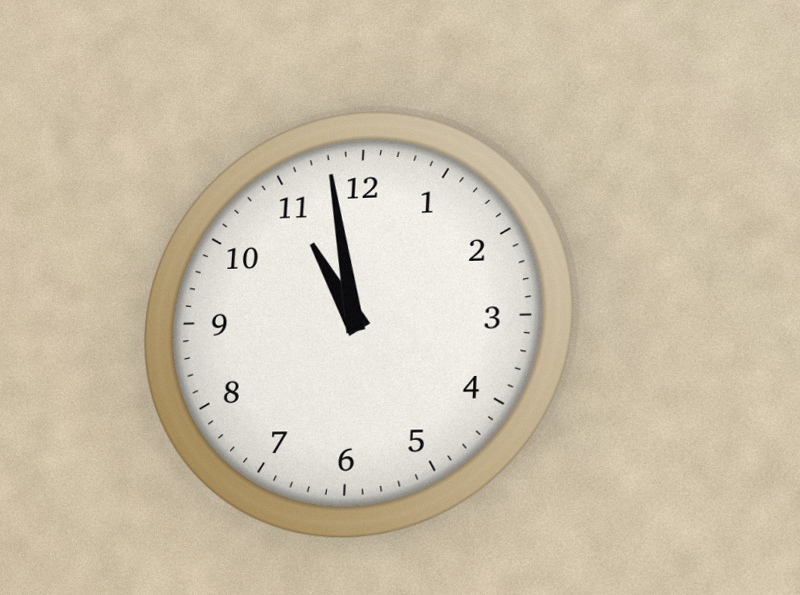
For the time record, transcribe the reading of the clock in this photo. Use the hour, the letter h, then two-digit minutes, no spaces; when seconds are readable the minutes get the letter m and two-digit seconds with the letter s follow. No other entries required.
10h58
